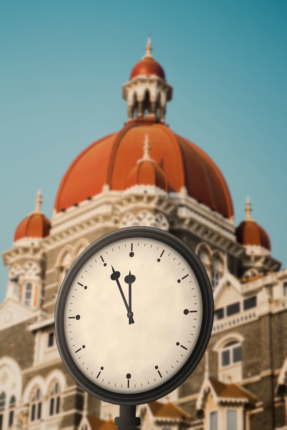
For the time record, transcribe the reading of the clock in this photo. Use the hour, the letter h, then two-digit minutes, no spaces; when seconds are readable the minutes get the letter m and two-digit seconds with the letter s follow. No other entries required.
11h56
